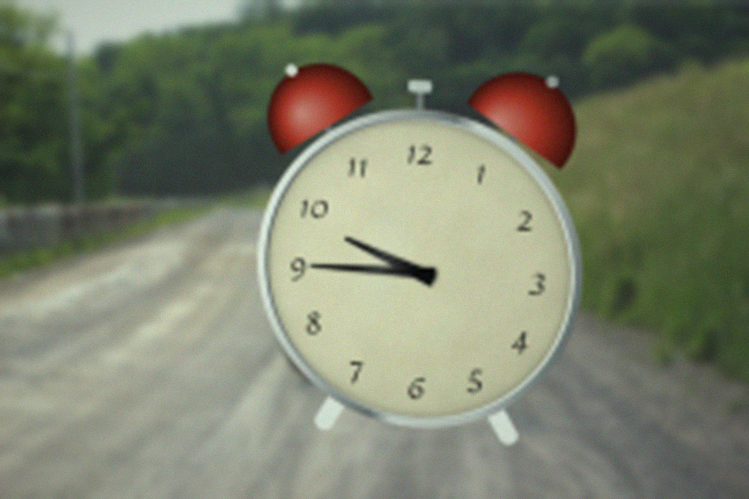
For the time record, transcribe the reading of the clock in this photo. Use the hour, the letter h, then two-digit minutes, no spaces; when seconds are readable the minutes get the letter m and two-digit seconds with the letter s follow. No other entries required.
9h45
